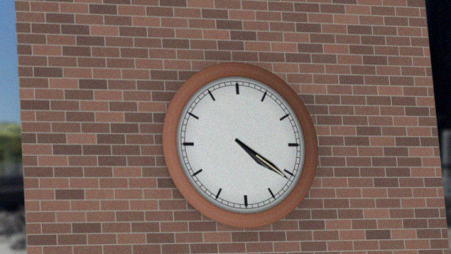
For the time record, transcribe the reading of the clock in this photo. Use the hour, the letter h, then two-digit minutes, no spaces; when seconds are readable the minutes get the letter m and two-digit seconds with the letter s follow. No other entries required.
4h21
